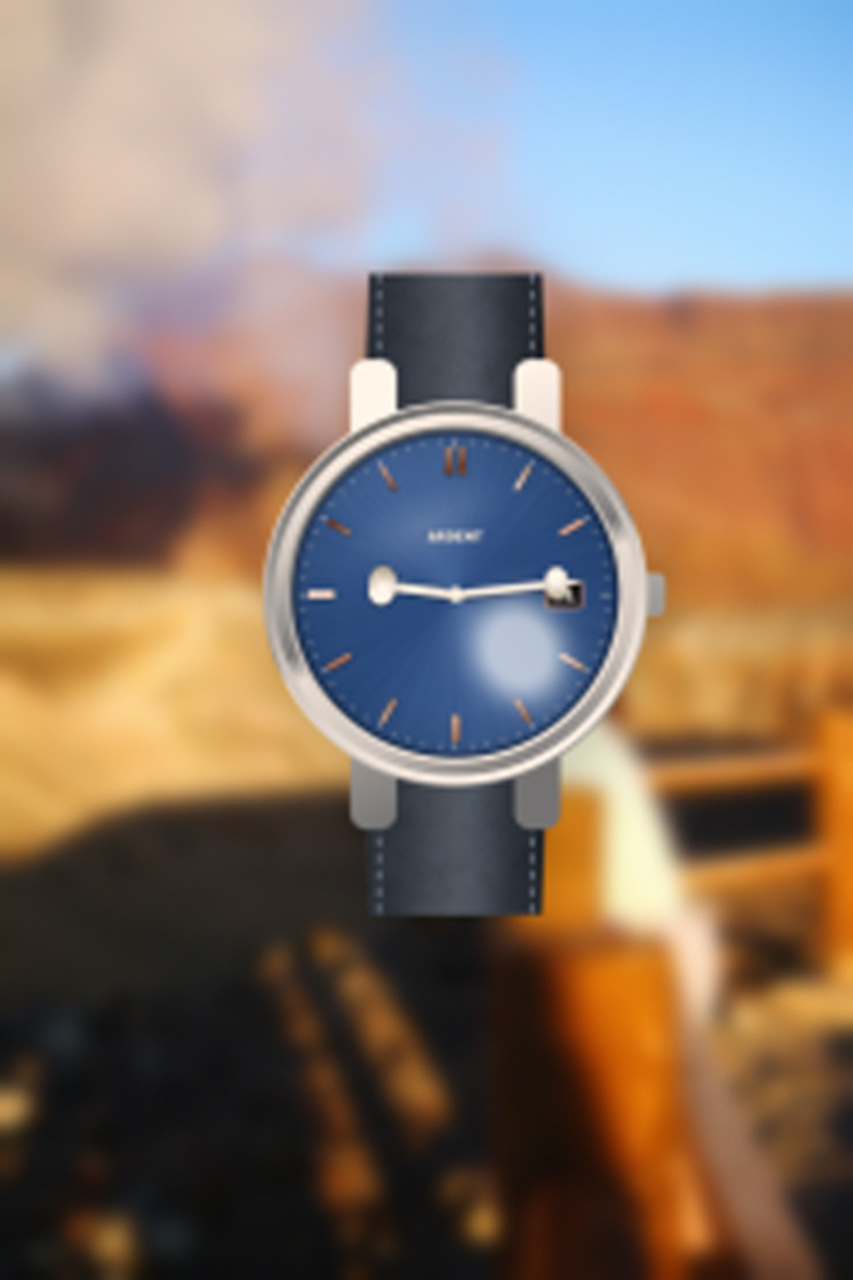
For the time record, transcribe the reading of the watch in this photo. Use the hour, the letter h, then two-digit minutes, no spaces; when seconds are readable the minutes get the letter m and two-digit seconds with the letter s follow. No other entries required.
9h14
